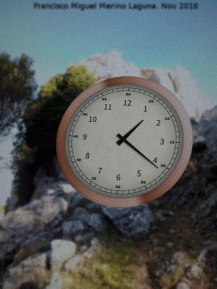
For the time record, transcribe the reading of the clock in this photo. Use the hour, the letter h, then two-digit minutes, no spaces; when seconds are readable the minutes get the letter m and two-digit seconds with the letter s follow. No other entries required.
1h21
